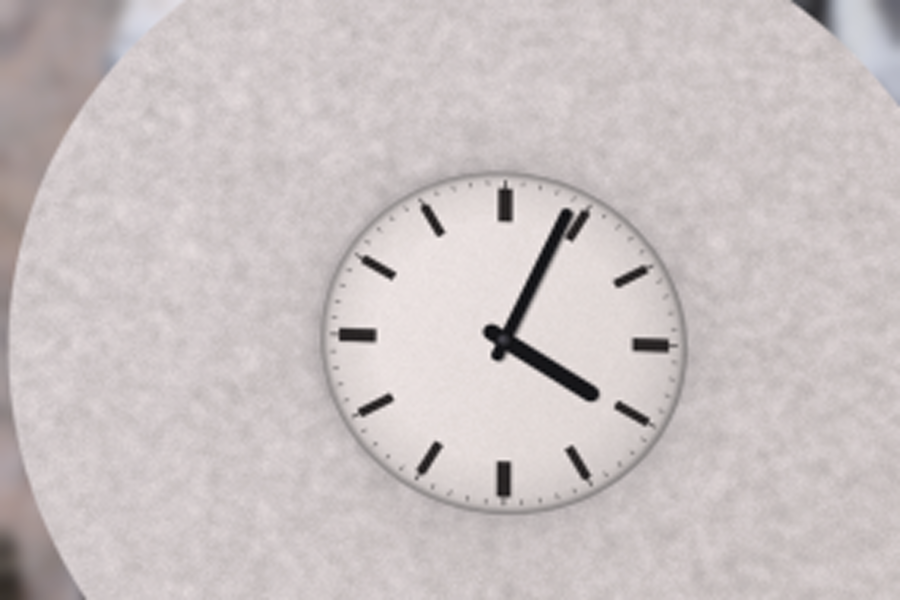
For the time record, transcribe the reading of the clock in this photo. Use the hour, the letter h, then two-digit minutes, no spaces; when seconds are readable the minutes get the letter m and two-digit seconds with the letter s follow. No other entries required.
4h04
